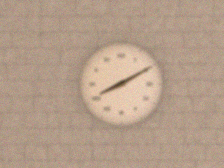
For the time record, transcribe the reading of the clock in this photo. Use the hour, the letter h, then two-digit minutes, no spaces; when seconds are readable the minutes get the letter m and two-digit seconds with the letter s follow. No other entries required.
8h10
